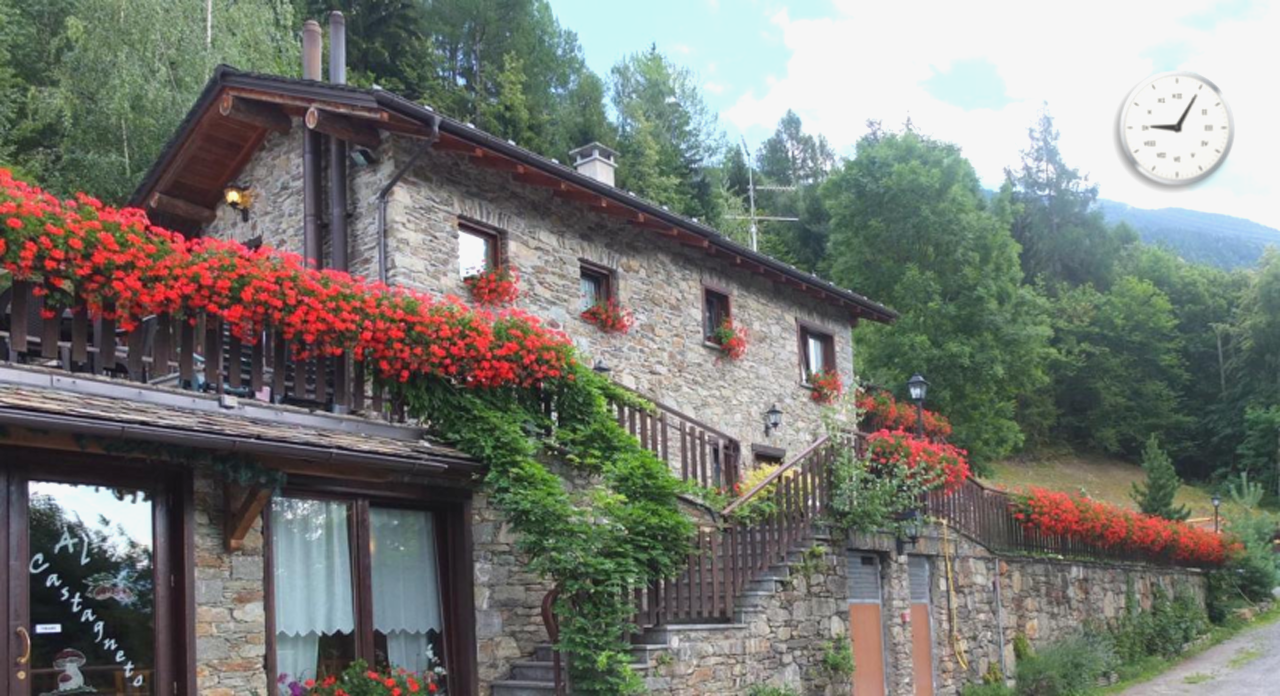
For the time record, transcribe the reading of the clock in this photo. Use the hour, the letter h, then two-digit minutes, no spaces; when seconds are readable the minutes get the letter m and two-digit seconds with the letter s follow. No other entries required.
9h05
